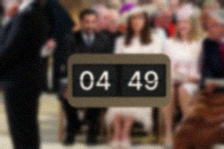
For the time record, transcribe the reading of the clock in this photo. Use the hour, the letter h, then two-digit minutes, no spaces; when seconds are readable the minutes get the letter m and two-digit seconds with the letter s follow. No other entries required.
4h49
